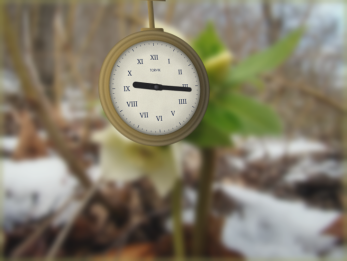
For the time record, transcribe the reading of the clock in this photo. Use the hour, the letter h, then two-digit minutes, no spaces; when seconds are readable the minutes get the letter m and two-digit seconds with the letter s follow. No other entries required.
9h16
